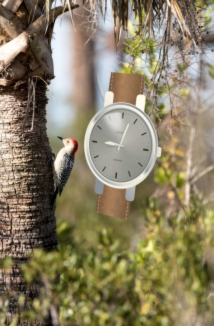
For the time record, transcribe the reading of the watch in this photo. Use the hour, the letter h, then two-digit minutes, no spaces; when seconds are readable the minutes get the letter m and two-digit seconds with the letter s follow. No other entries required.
9h03
